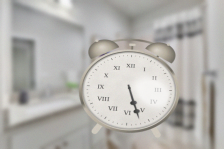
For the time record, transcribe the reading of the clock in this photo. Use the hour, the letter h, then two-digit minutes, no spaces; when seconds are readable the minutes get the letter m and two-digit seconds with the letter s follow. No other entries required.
5h27
